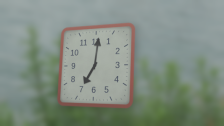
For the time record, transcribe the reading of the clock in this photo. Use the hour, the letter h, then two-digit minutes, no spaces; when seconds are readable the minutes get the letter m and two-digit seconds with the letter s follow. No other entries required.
7h01
